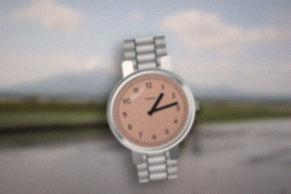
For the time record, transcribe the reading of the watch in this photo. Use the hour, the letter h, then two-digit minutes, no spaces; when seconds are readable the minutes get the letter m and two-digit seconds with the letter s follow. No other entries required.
1h13
